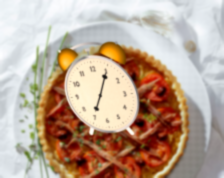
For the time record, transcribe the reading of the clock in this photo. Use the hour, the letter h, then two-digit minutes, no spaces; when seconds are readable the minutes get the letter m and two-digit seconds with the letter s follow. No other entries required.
7h05
